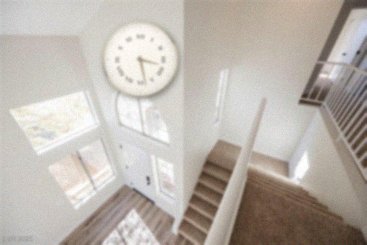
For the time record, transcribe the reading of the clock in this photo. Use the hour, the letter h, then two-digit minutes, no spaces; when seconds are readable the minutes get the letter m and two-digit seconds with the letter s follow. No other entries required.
3h28
